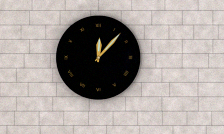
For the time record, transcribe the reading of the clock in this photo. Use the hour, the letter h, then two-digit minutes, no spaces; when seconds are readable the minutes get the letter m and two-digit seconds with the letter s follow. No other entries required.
12h07
